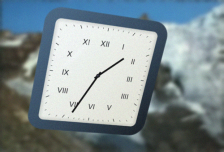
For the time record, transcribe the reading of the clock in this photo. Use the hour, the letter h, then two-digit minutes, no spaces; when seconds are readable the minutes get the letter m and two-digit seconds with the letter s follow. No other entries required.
1h34
